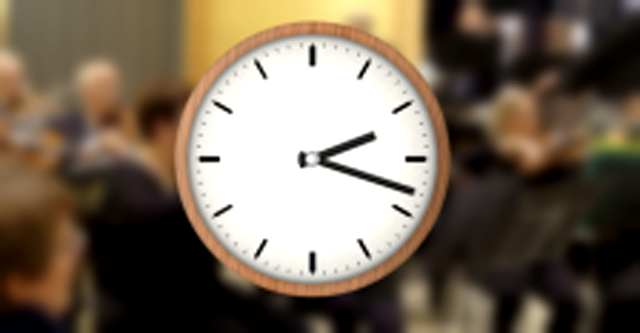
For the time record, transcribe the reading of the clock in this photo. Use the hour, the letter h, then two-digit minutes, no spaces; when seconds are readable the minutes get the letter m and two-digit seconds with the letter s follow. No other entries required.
2h18
